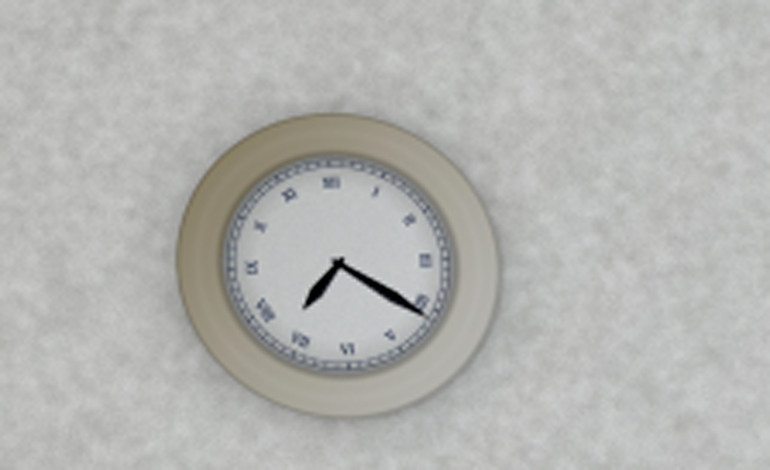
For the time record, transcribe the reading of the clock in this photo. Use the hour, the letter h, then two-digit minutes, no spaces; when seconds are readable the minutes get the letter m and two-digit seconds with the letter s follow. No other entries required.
7h21
